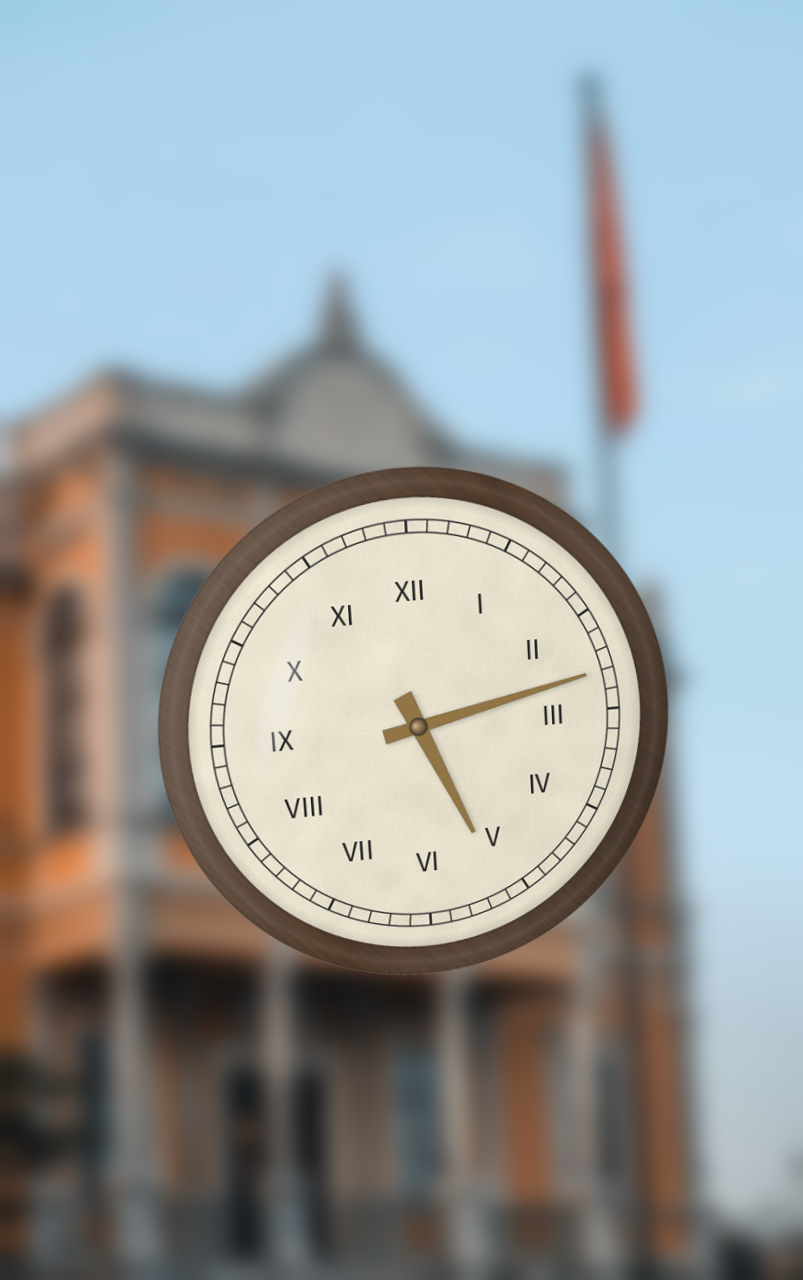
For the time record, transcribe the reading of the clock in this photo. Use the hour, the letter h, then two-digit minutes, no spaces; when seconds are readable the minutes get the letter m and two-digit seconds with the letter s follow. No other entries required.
5h13
